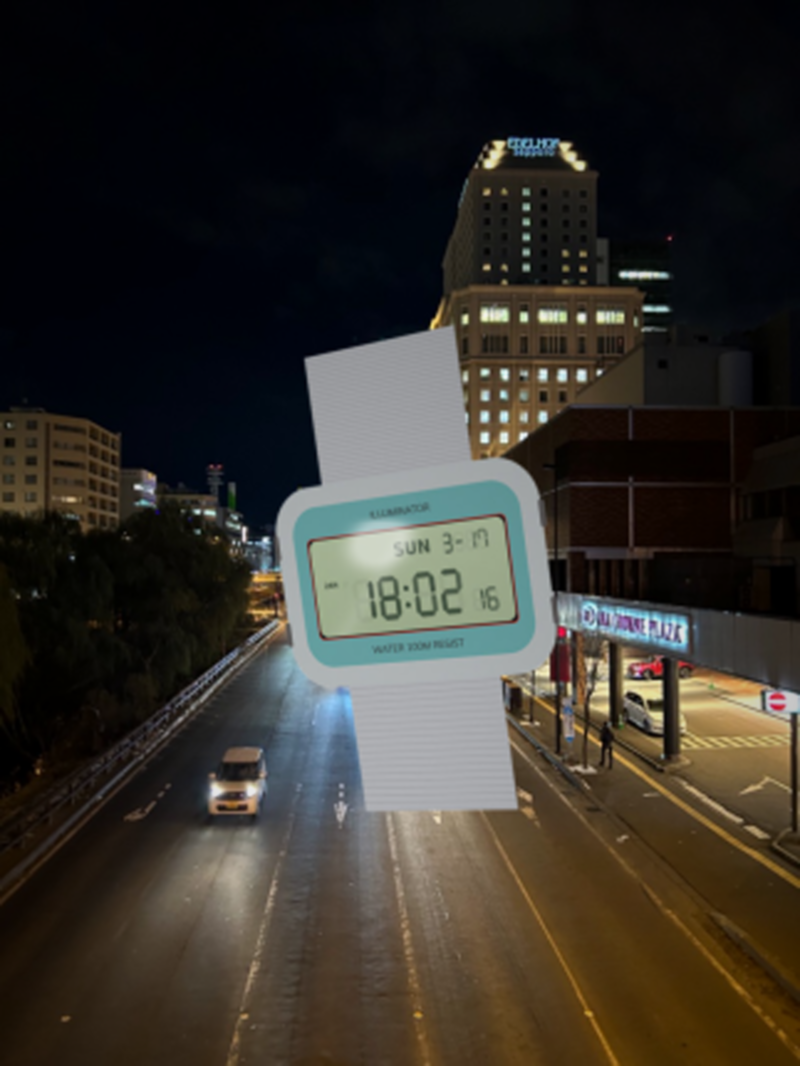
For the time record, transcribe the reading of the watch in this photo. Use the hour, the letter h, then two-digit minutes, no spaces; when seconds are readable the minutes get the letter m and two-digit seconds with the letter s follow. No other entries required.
18h02m16s
